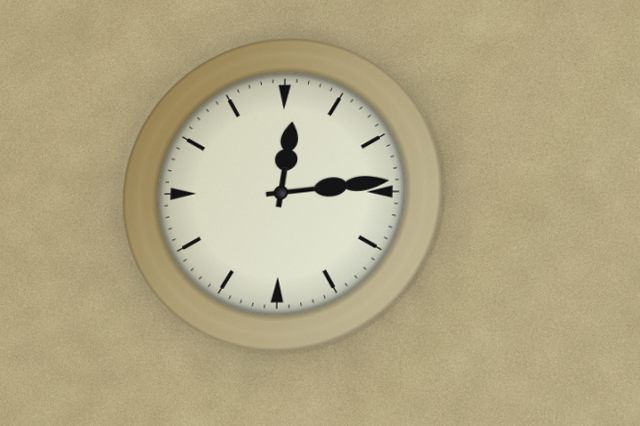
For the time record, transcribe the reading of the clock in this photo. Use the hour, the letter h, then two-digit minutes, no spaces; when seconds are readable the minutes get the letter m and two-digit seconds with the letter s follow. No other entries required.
12h14
